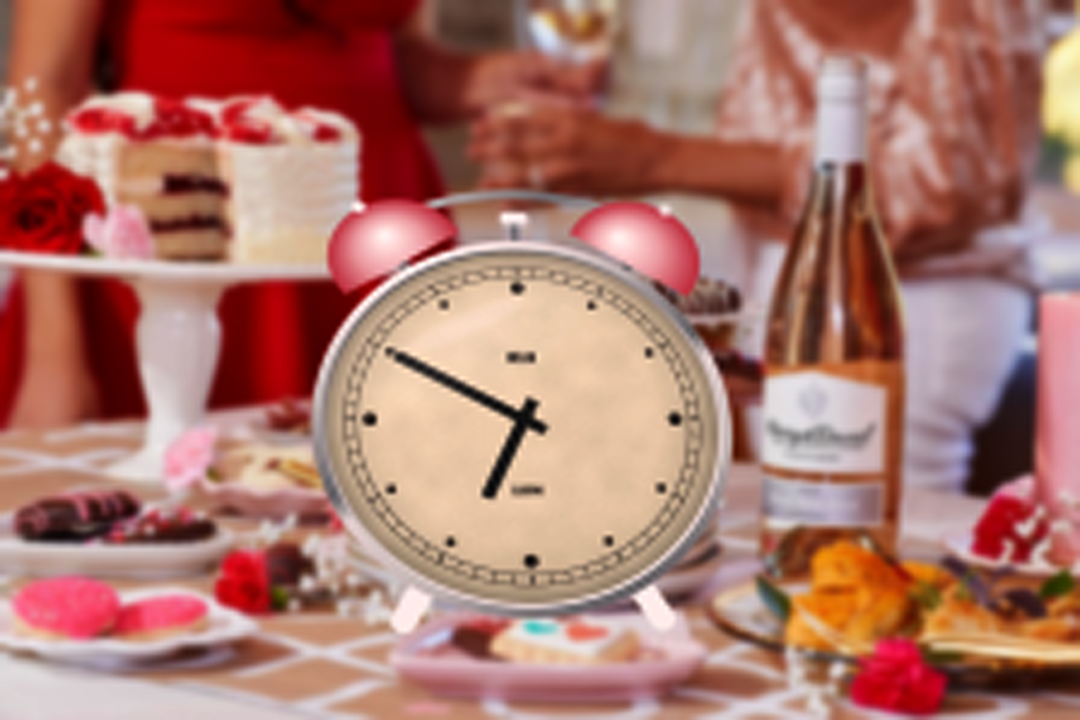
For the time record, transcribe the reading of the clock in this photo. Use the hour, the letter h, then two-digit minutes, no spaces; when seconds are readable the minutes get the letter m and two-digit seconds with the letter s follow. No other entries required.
6h50
